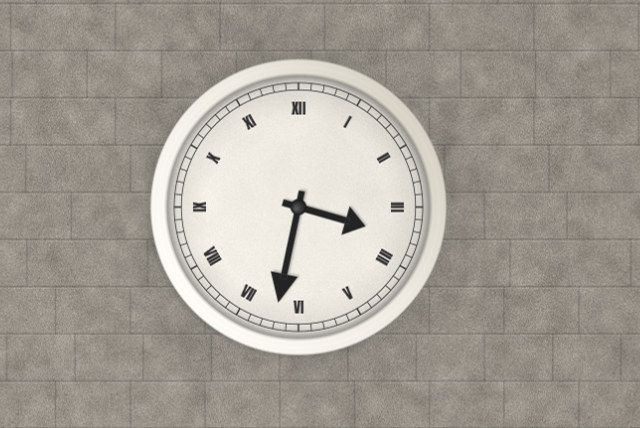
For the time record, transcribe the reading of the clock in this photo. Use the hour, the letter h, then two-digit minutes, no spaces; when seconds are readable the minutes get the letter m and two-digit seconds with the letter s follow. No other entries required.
3h32
